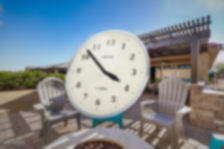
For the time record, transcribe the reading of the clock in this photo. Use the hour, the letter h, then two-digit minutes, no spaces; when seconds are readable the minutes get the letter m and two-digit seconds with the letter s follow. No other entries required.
3h52
